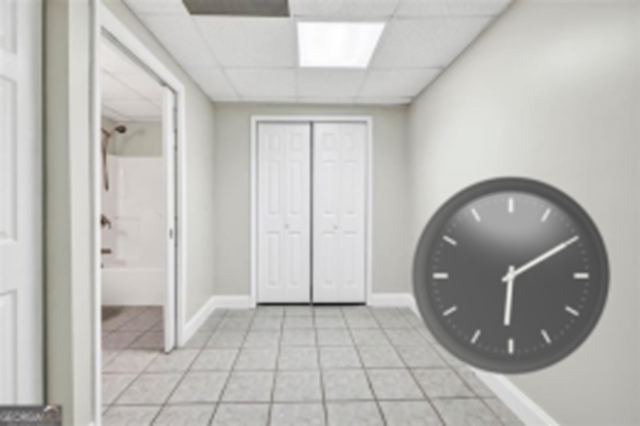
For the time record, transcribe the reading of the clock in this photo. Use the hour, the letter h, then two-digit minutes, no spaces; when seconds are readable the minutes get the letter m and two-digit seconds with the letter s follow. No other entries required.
6h10
